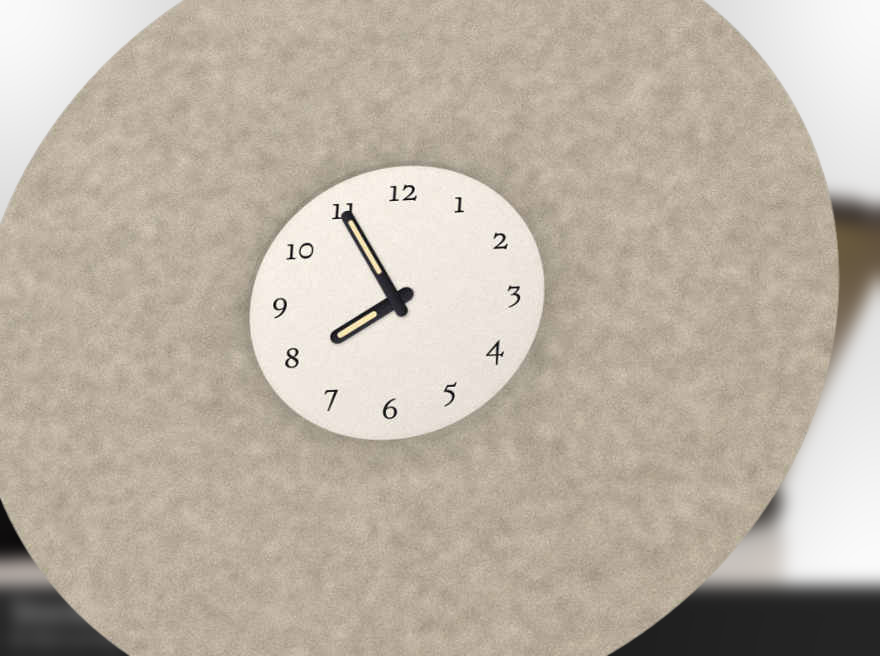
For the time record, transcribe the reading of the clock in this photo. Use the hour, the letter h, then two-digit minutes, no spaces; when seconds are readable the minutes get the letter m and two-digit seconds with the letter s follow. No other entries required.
7h55
